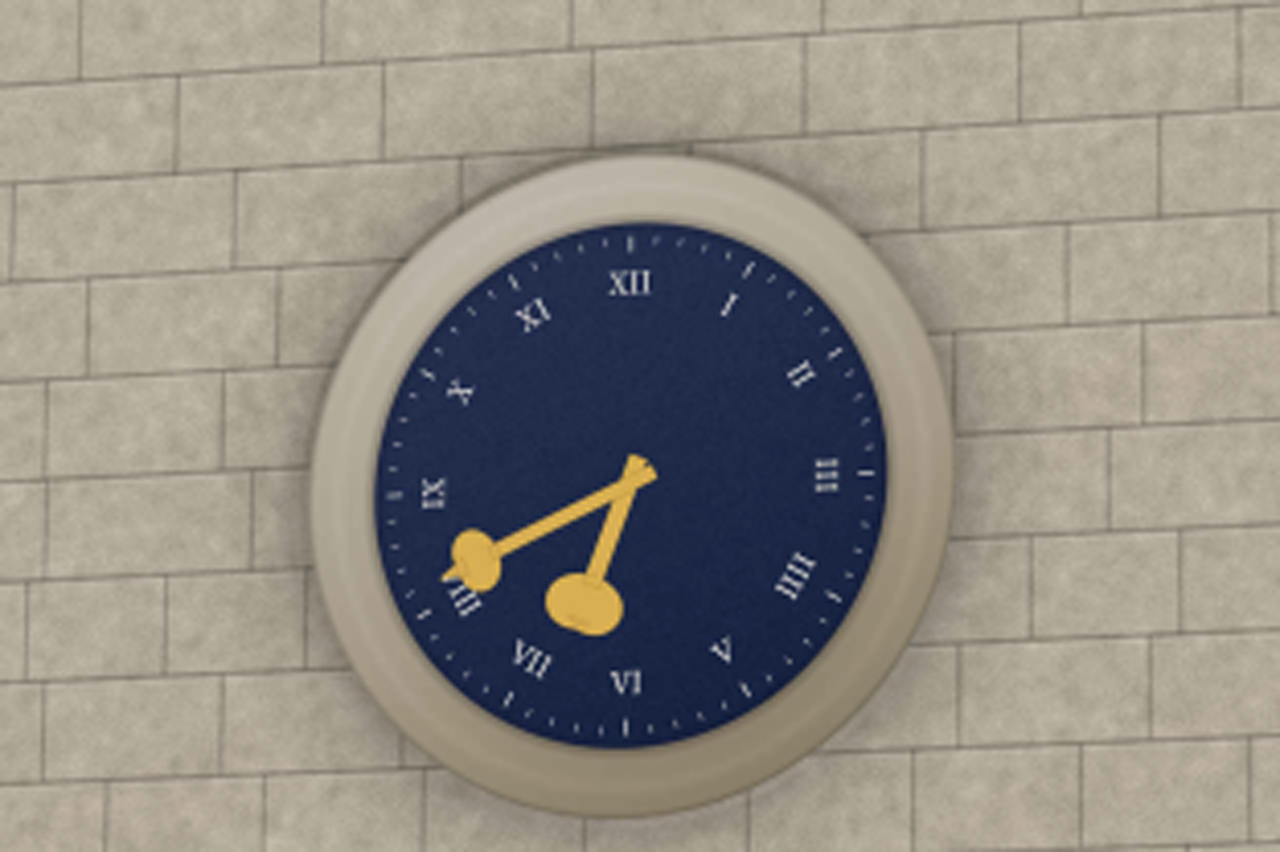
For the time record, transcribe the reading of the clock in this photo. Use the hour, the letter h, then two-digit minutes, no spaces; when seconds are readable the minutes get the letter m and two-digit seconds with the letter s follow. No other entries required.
6h41
